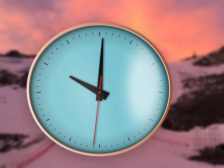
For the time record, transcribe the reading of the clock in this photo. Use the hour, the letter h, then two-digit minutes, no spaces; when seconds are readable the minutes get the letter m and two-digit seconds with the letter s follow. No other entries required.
10h00m31s
